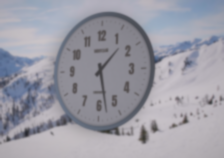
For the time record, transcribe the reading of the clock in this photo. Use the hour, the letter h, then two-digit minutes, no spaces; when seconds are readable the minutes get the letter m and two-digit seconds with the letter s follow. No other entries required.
1h28
